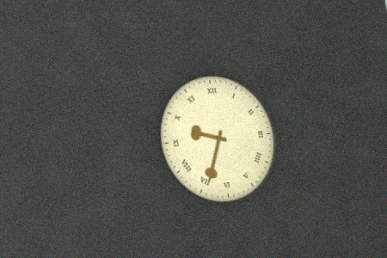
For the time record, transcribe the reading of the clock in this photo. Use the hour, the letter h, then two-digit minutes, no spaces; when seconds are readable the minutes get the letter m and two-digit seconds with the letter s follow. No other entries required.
9h34
